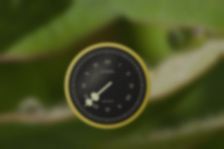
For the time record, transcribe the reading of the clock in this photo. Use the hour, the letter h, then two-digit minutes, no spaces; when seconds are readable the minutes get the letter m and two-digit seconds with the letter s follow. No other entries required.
7h38
